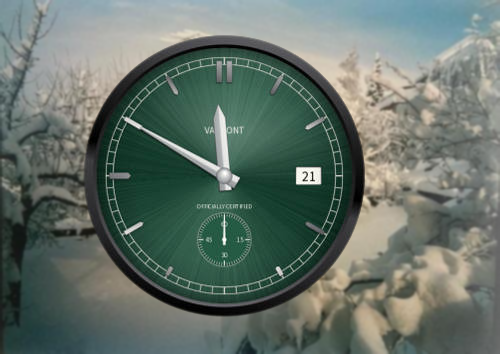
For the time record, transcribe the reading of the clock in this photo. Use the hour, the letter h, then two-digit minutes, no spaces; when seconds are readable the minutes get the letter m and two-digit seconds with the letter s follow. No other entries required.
11h50
